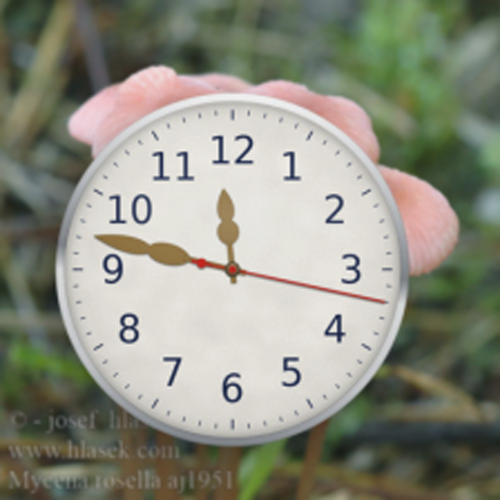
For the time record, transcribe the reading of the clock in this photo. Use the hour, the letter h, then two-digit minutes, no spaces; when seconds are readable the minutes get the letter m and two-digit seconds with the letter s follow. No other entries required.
11h47m17s
